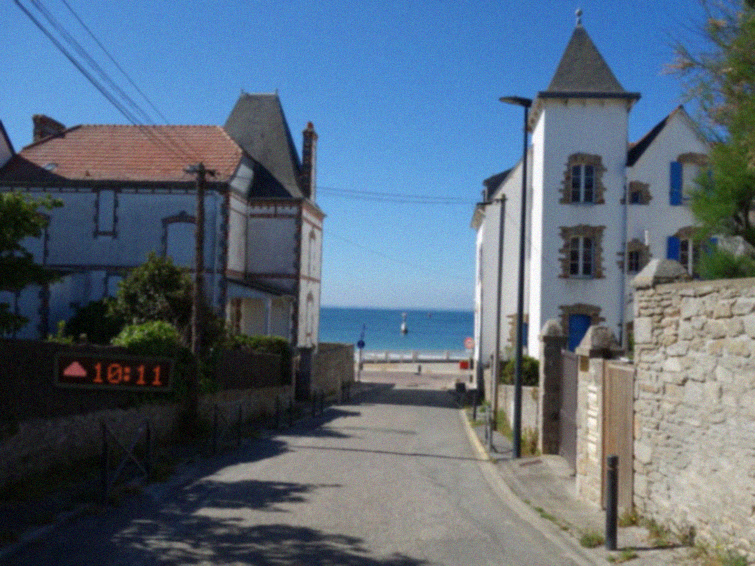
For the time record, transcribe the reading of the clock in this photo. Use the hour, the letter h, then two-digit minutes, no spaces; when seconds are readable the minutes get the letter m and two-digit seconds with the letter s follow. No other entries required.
10h11
